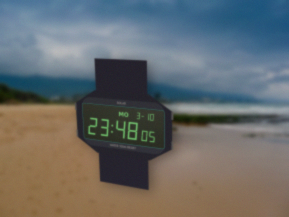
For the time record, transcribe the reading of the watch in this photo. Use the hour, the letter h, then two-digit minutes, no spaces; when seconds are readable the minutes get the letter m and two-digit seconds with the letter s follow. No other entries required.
23h48m05s
